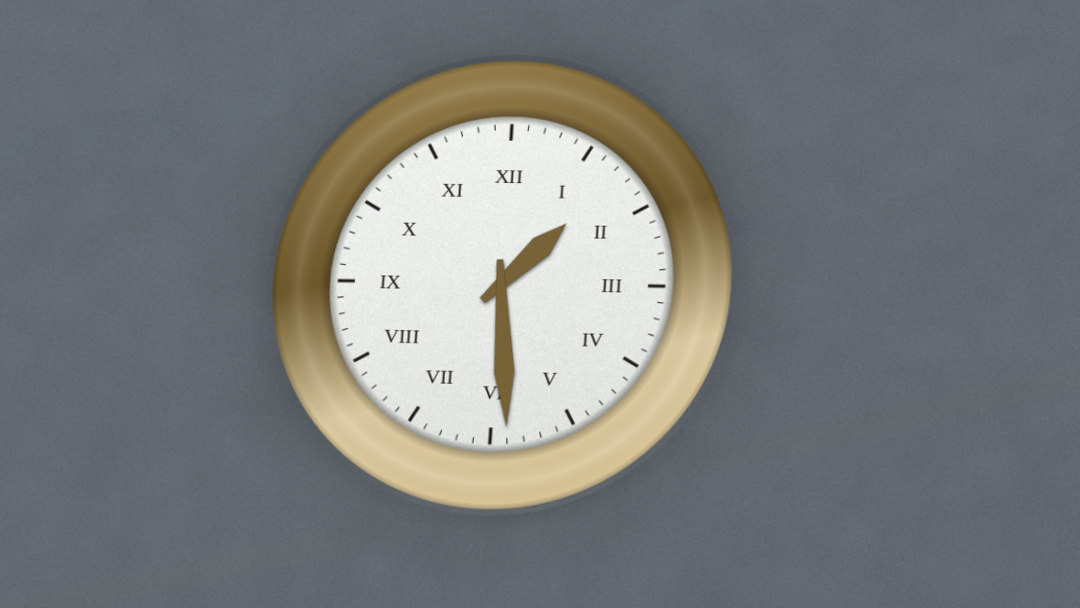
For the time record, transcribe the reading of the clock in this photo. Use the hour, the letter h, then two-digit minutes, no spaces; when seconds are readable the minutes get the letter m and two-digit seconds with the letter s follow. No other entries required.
1h29
